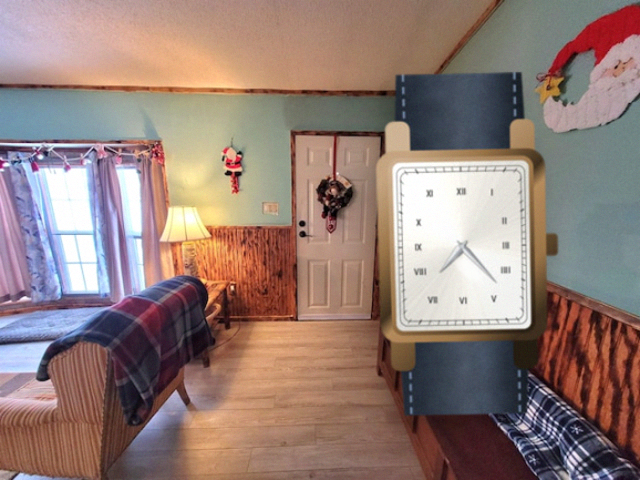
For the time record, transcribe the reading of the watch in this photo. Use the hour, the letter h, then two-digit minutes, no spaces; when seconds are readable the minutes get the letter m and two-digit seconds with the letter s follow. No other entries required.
7h23
